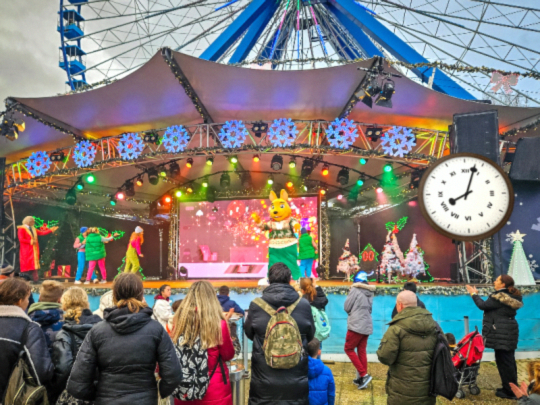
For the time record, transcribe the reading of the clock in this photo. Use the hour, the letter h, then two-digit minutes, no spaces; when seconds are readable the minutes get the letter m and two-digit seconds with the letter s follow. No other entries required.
8h03
